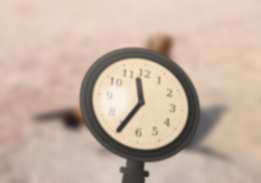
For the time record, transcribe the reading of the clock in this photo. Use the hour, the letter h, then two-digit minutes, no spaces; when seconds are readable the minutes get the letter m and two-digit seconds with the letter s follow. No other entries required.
11h35
